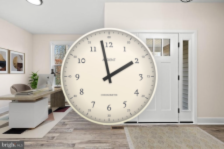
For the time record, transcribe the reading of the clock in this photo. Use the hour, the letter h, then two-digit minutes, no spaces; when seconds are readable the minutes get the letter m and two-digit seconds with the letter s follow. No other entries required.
1h58
